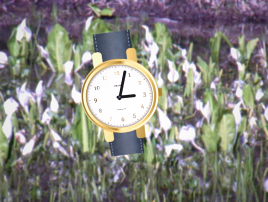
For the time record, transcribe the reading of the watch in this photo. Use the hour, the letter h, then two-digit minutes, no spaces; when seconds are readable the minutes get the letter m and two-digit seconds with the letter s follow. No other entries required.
3h03
